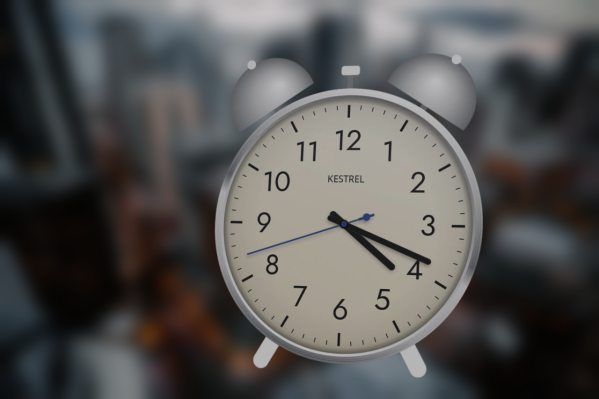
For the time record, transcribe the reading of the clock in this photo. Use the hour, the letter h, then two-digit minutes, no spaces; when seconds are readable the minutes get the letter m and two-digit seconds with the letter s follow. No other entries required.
4h18m42s
